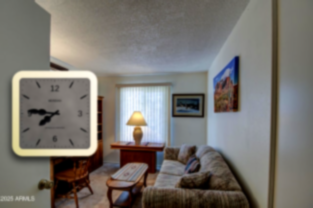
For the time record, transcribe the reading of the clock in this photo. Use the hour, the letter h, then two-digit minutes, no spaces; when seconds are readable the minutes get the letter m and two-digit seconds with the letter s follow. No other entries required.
7h46
